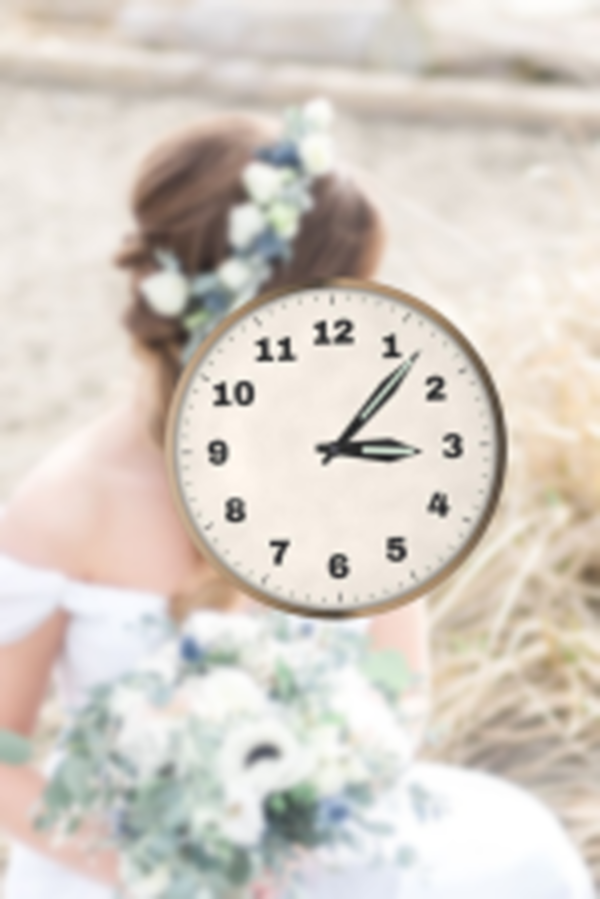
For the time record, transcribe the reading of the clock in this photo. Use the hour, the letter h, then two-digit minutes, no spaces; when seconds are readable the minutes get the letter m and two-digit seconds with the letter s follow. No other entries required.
3h07
